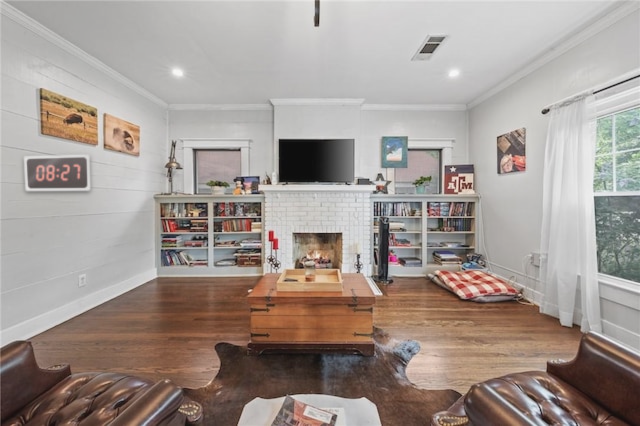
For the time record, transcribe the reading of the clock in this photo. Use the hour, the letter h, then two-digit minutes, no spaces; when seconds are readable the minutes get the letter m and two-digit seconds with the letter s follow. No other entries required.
8h27
